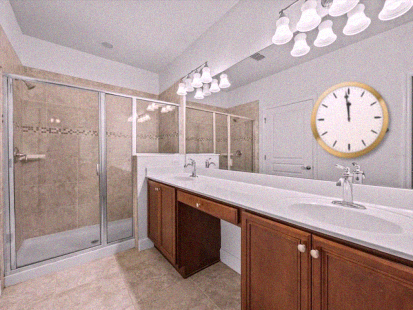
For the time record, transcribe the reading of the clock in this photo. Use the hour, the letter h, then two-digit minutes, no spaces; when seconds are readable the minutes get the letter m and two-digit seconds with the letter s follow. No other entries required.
11h59
